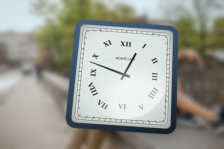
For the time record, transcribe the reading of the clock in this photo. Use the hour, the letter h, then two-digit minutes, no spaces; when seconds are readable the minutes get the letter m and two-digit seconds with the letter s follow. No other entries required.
12h48
